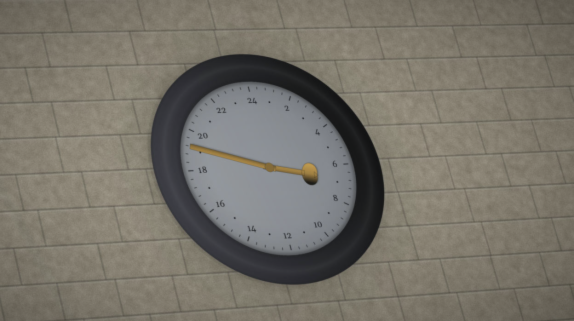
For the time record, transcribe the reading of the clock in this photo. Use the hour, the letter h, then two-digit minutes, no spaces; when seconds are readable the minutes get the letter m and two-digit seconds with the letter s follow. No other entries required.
6h48
